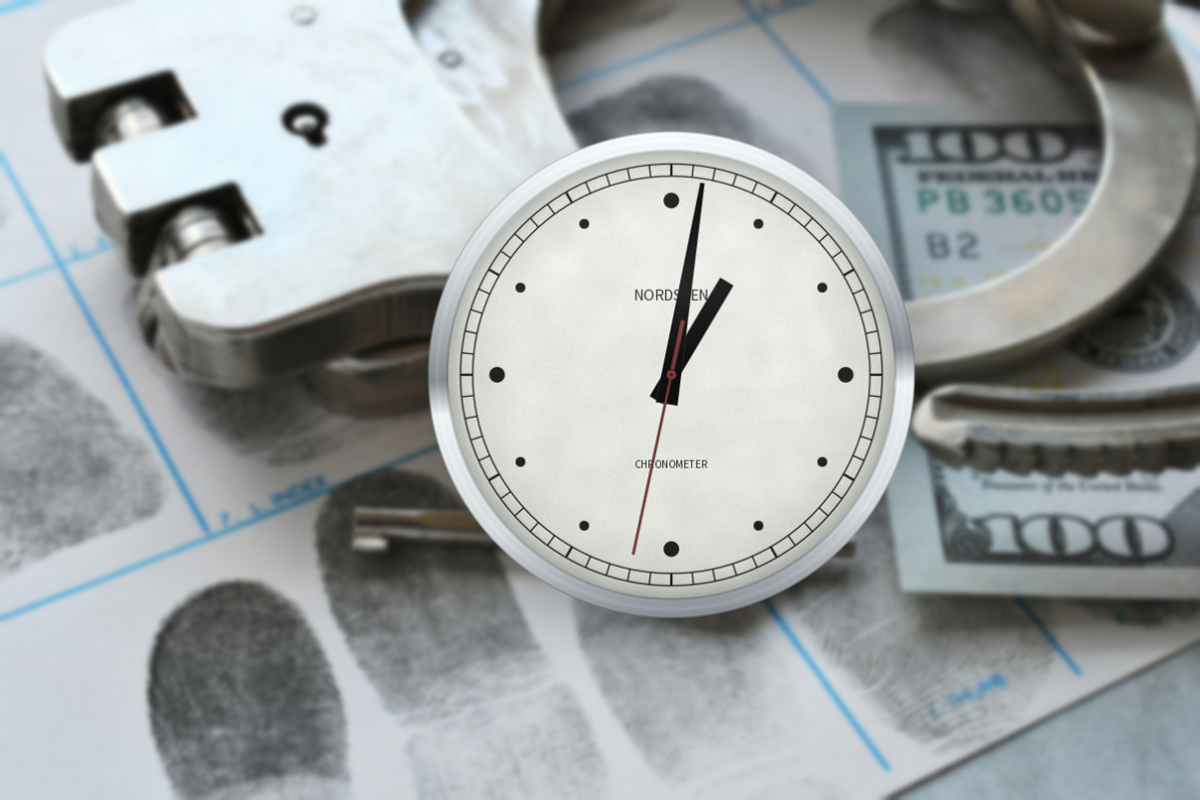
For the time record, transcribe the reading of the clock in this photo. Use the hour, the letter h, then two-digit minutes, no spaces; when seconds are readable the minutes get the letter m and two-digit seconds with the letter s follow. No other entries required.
1h01m32s
